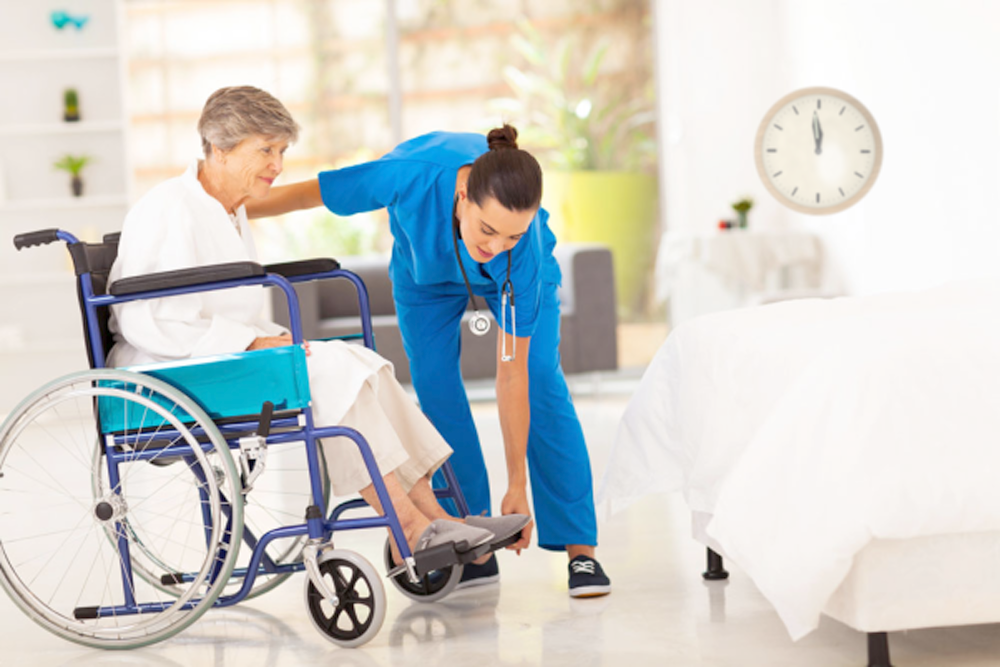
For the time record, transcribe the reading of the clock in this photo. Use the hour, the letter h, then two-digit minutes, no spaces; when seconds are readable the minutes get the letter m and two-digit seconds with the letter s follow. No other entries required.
11h59
